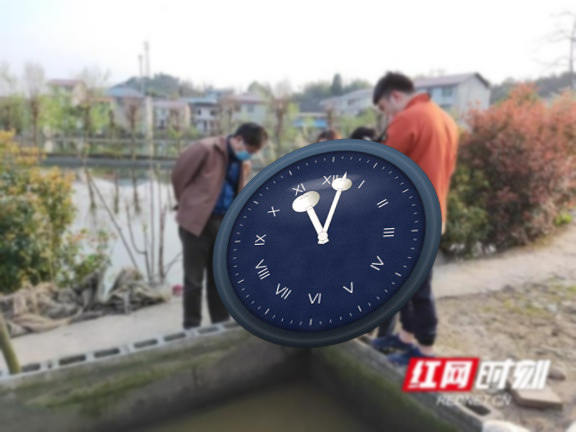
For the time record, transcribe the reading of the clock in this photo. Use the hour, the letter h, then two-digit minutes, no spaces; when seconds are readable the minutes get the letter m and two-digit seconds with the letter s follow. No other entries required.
11h02
